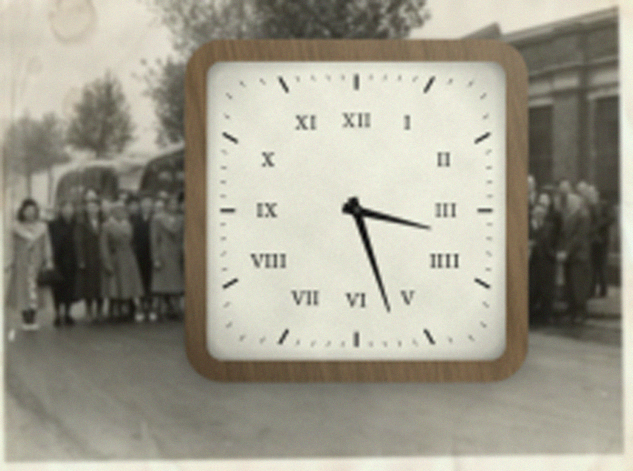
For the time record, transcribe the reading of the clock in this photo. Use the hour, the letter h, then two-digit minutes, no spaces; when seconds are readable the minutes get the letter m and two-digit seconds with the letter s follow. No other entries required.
3h27
